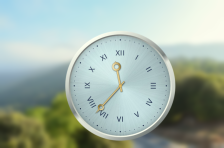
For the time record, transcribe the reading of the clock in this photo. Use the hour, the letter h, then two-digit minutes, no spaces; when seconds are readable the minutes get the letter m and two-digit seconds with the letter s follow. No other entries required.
11h37
